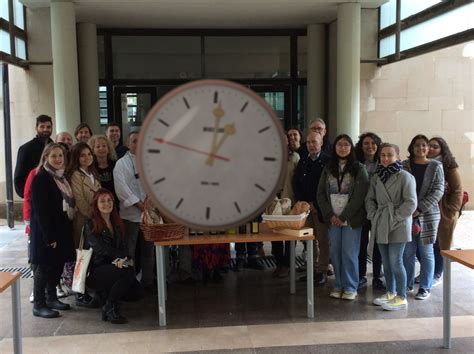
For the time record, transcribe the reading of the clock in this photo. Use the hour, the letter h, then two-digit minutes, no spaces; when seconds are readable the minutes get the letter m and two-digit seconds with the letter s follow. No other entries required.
1h00m47s
